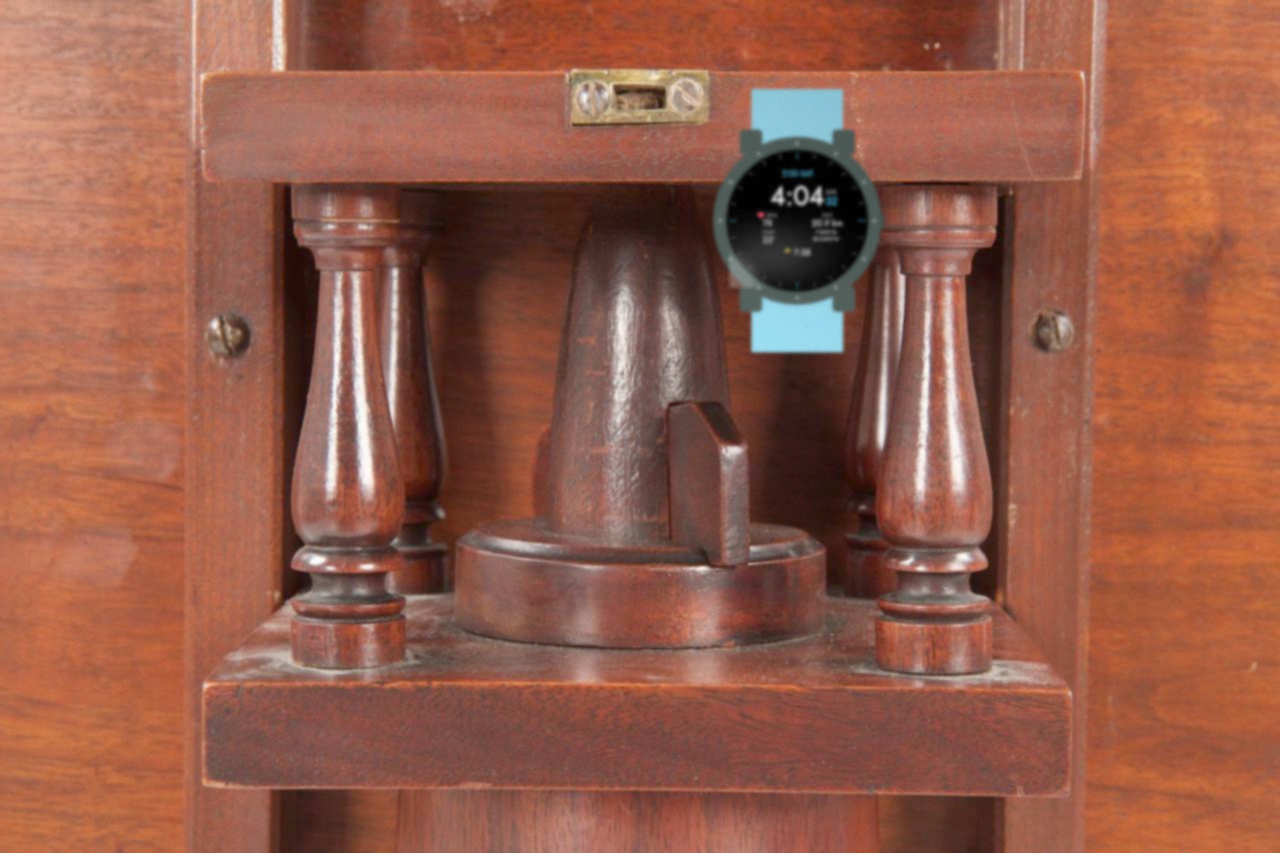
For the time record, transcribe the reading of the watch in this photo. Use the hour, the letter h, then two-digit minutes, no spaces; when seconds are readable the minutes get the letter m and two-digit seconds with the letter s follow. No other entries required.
4h04
